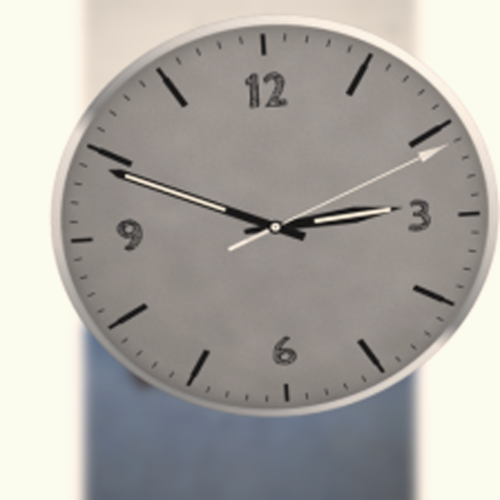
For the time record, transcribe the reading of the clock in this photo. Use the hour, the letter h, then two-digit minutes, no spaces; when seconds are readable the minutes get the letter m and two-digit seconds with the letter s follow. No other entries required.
2h49m11s
